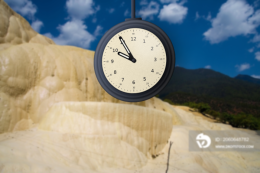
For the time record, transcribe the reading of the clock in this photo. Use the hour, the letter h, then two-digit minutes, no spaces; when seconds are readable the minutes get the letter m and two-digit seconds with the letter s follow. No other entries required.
9h55
